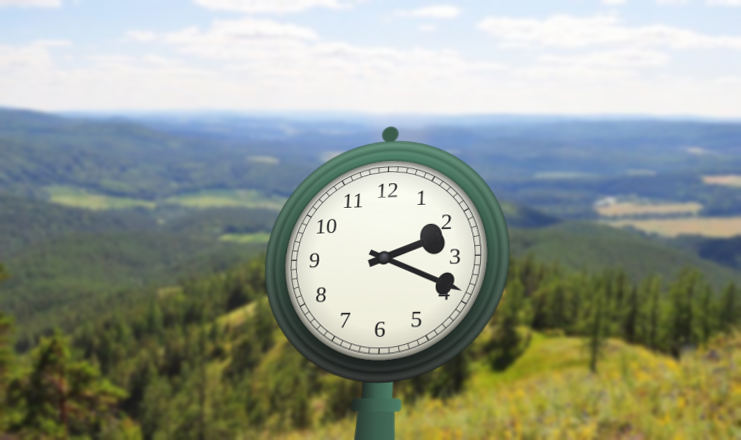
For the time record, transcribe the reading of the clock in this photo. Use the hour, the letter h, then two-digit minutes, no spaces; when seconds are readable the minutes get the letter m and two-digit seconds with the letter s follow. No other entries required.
2h19
